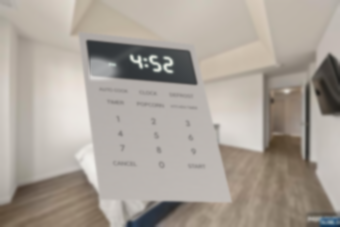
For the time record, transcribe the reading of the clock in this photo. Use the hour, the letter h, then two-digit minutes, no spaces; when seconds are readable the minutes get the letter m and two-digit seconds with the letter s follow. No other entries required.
4h52
